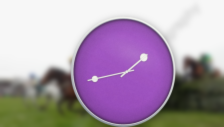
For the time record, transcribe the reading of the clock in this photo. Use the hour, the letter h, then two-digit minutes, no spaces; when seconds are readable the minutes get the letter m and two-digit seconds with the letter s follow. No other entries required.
1h43
